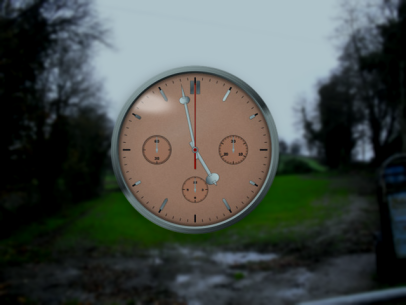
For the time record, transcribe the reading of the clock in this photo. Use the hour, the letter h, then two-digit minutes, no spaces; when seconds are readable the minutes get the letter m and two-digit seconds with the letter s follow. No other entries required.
4h58
